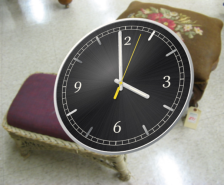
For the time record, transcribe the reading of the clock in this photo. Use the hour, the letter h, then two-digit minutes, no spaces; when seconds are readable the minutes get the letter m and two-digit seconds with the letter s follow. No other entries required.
3h59m03s
